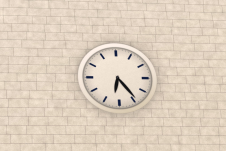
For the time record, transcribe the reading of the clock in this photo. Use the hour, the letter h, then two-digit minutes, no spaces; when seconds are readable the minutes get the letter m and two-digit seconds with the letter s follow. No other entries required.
6h24
